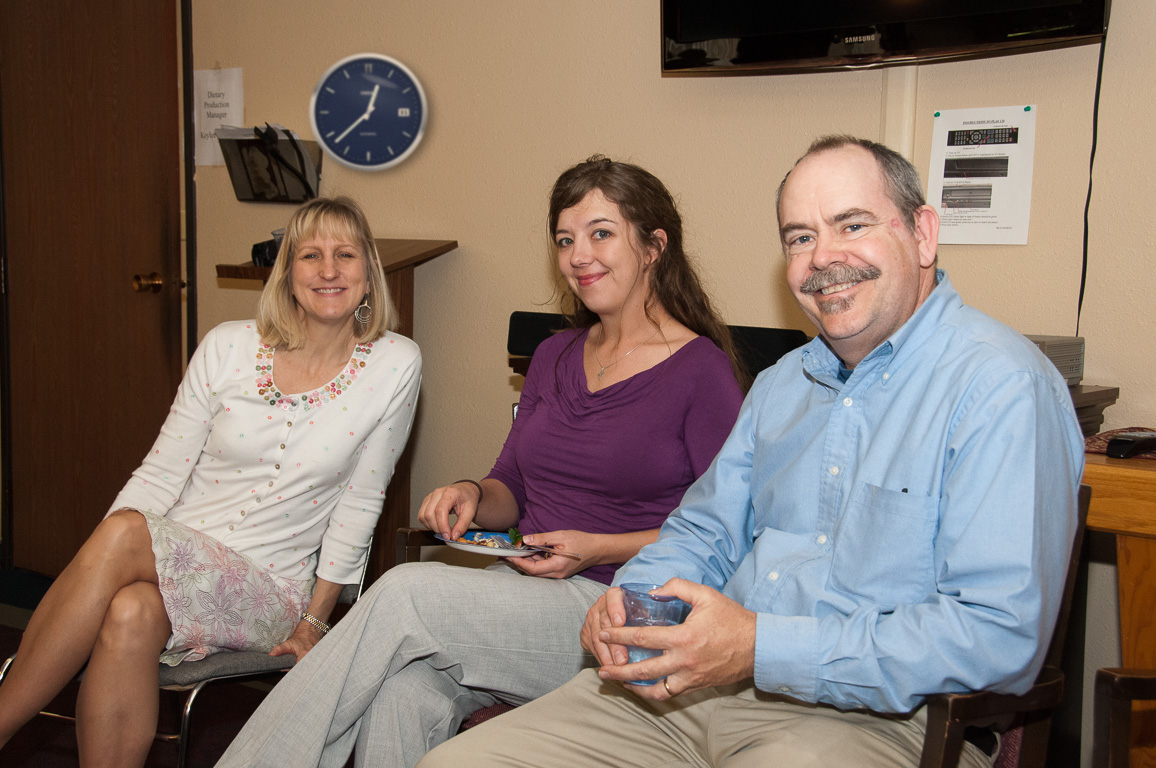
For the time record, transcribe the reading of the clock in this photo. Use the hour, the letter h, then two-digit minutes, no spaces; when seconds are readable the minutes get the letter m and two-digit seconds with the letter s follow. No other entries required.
12h38
